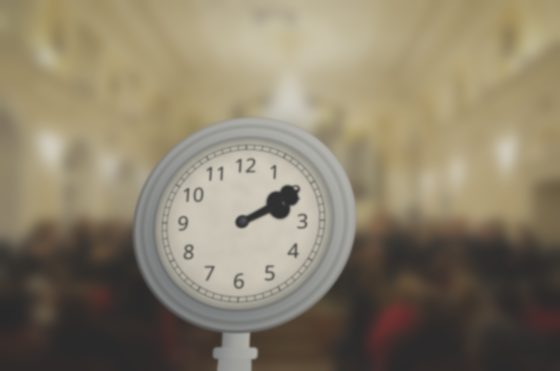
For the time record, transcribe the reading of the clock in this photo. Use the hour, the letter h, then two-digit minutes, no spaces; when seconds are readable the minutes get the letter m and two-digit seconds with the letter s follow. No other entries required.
2h10
